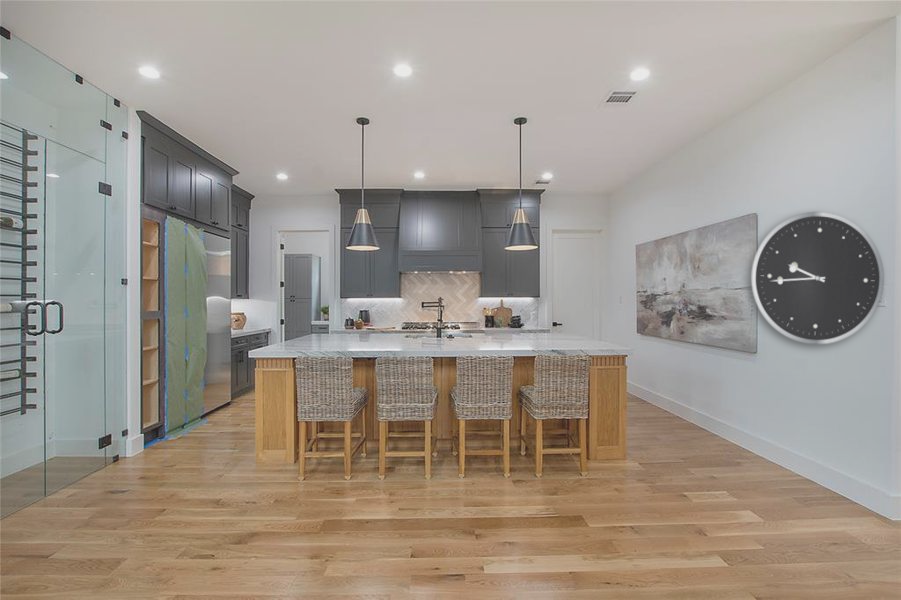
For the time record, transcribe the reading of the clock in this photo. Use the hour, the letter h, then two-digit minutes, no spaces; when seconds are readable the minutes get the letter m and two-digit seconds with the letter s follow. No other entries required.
9h44
